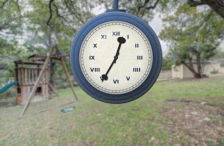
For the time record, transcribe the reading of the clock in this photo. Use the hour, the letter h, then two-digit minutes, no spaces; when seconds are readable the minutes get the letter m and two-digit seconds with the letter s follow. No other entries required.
12h35
